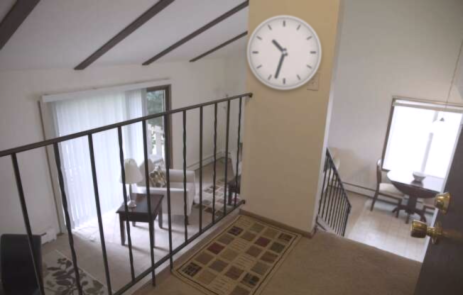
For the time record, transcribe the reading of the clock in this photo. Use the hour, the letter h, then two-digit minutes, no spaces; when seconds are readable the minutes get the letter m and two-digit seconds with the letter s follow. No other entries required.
10h33
